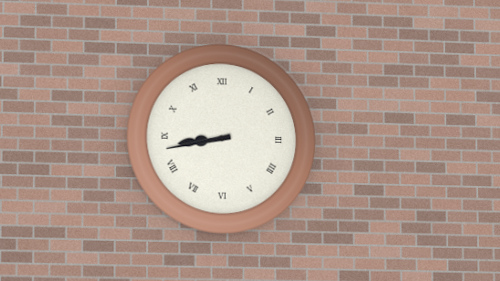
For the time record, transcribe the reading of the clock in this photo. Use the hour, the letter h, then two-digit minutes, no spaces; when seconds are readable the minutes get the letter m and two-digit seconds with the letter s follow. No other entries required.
8h43
